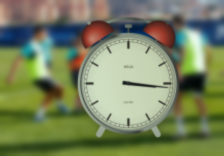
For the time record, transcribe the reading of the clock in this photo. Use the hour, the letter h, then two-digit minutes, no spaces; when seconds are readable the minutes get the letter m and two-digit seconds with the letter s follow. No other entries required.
3h16
